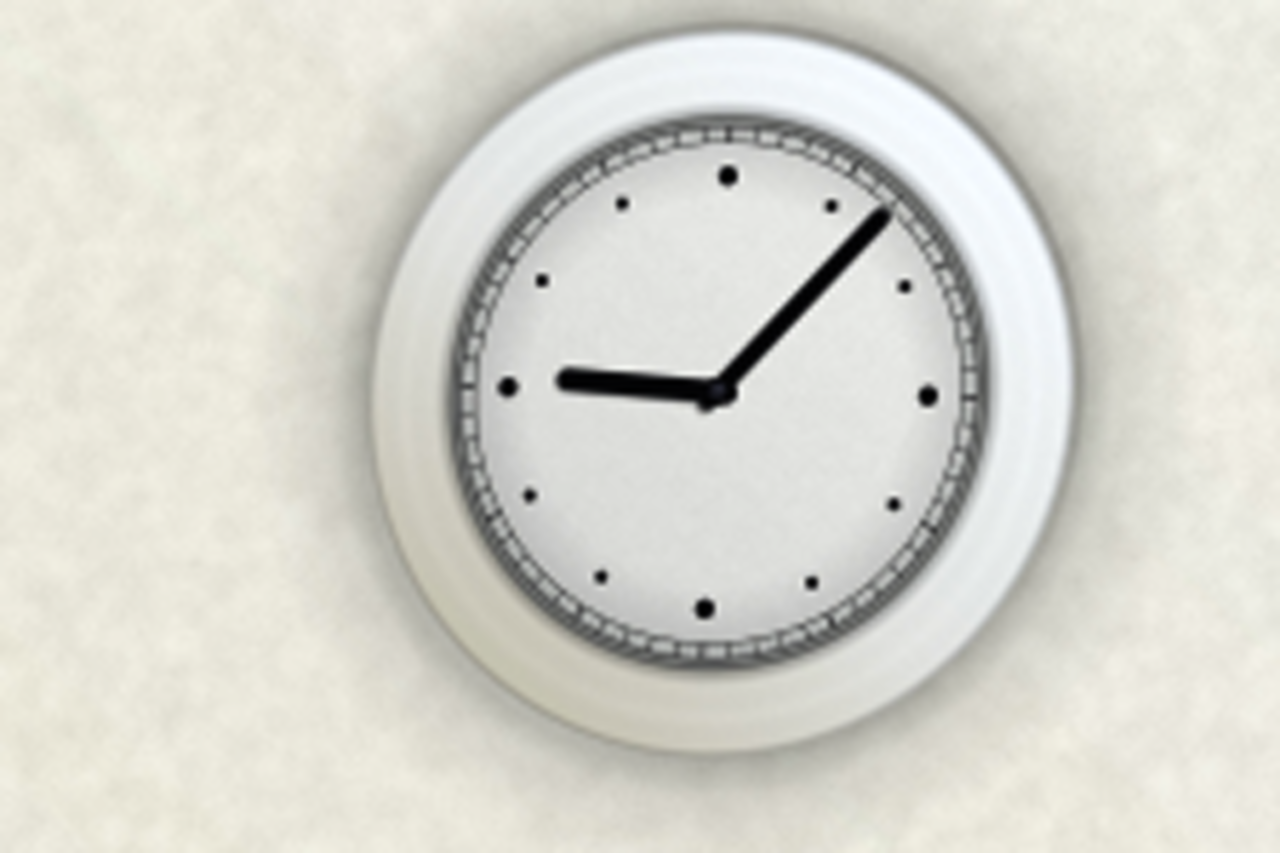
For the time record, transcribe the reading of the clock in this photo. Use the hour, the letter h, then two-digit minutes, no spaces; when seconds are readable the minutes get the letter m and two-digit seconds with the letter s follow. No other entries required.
9h07
